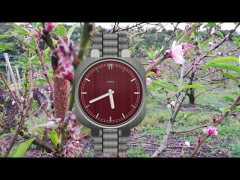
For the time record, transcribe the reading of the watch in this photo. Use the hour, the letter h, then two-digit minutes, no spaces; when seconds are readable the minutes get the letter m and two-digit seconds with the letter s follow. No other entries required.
5h41
